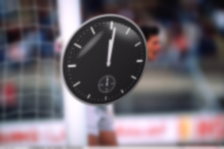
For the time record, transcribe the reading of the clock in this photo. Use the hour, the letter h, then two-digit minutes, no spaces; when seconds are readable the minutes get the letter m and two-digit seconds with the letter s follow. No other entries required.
12h01
